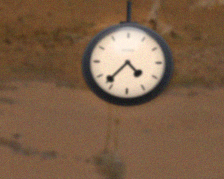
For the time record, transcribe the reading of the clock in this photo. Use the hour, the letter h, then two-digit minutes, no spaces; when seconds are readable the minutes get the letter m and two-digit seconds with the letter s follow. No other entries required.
4h37
